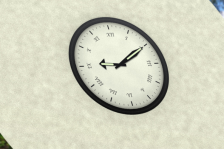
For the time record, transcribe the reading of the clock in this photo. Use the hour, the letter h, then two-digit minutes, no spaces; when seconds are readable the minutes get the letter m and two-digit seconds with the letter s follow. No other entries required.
9h10
